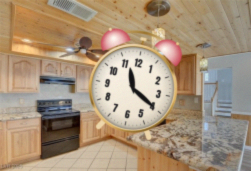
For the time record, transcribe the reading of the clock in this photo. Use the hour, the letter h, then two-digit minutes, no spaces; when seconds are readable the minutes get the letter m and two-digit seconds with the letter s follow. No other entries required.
11h20
